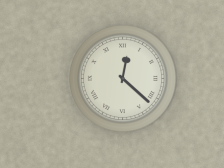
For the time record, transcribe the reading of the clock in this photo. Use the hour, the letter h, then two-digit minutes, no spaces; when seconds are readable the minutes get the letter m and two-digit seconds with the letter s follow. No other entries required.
12h22
